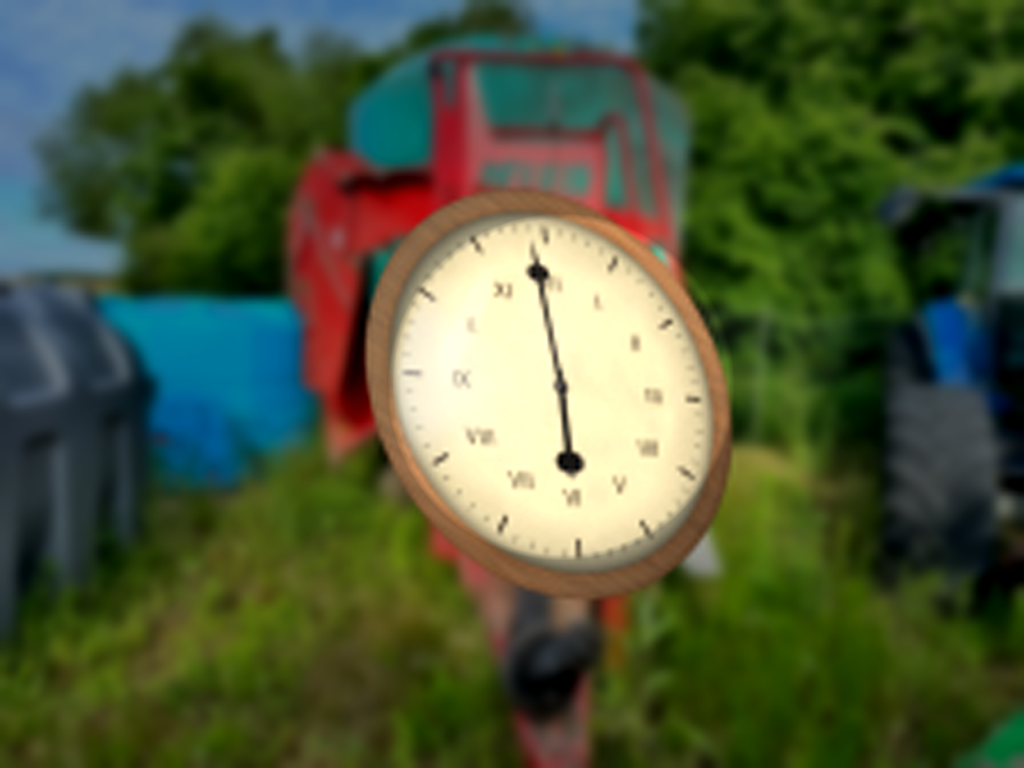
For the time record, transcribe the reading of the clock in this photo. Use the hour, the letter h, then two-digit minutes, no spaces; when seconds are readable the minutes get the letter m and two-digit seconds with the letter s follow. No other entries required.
5h59
